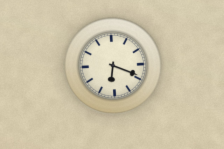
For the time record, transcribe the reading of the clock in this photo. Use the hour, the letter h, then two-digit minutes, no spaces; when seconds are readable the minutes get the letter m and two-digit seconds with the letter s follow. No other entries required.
6h19
